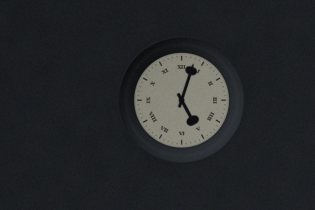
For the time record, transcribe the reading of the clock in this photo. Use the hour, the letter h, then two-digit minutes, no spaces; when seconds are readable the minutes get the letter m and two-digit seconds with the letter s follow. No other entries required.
5h03
